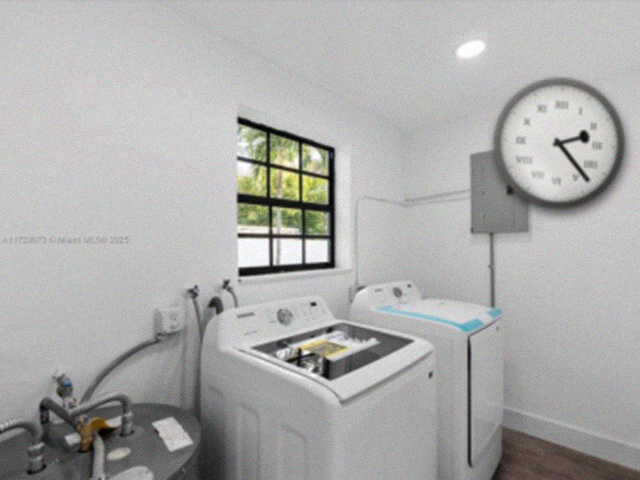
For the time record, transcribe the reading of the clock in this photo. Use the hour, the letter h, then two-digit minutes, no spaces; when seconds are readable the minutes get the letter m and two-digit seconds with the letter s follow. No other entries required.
2h23
